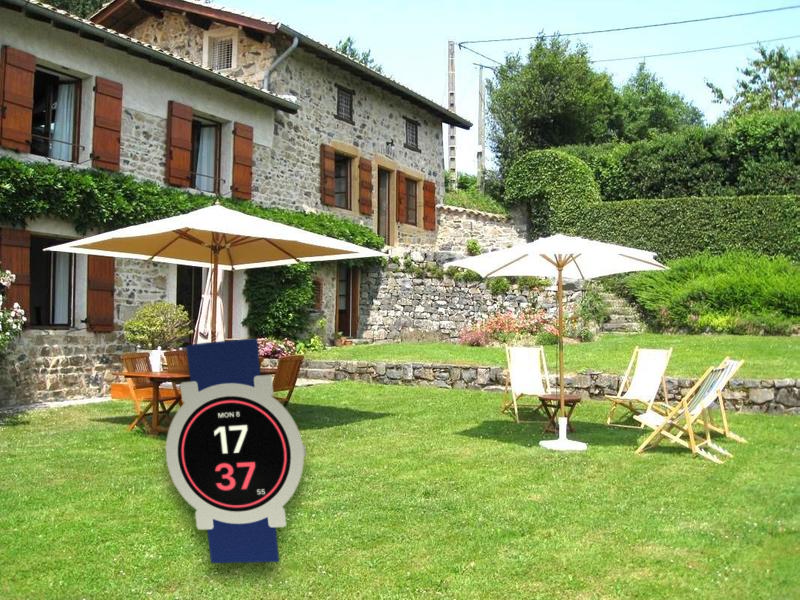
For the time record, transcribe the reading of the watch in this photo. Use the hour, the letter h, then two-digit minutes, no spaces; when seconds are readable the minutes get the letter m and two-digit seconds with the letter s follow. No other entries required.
17h37
